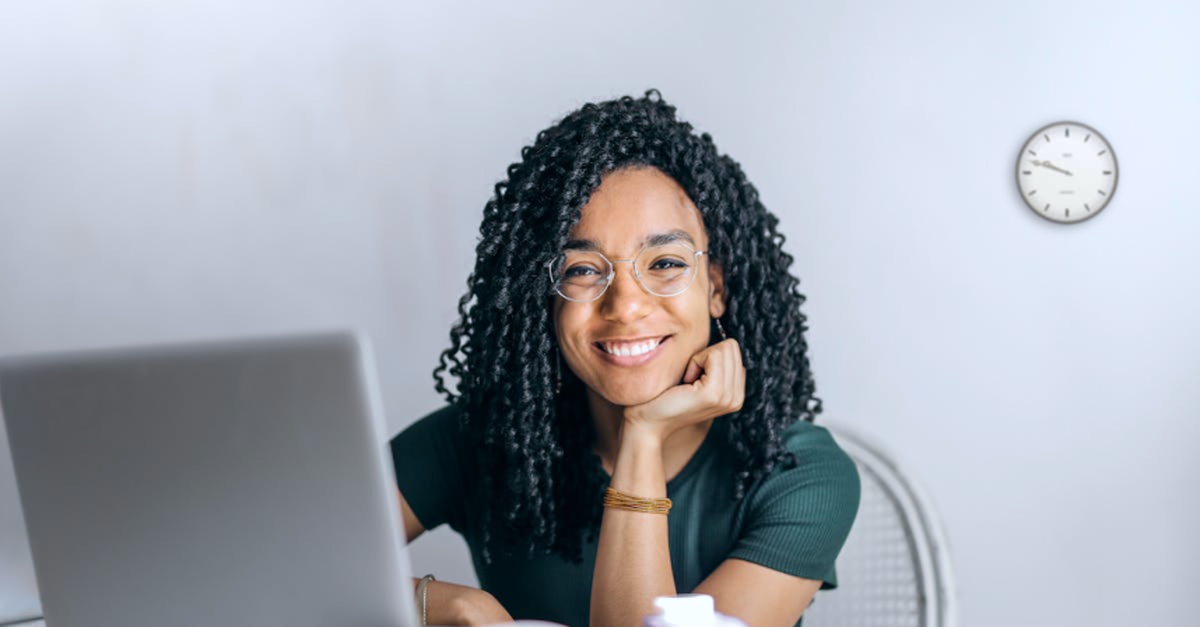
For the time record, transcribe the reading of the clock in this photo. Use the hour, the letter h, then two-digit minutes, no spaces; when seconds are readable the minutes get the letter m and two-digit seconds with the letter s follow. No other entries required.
9h48
